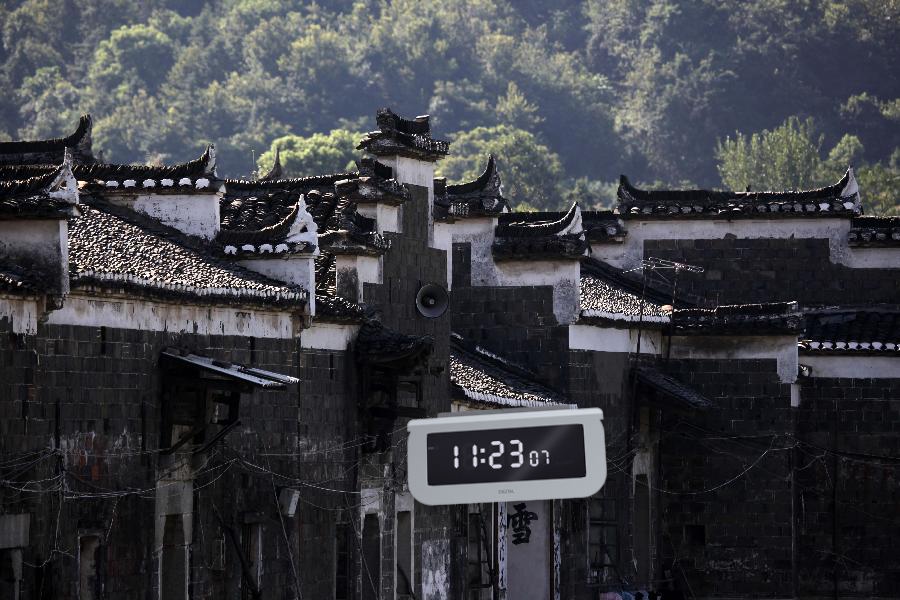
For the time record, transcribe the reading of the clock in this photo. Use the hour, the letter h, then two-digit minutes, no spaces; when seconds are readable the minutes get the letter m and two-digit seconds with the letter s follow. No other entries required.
11h23m07s
